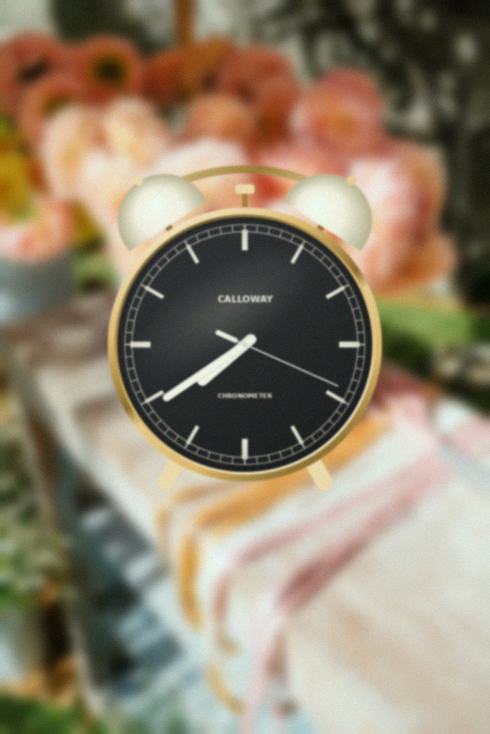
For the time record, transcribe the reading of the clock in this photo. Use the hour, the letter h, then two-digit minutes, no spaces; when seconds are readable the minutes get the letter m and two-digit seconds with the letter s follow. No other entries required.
7h39m19s
